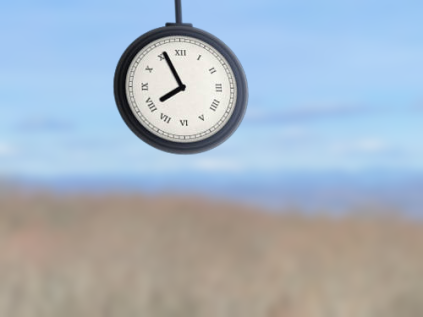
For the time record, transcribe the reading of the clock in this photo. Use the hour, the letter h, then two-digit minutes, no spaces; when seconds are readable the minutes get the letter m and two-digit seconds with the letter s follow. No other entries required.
7h56
